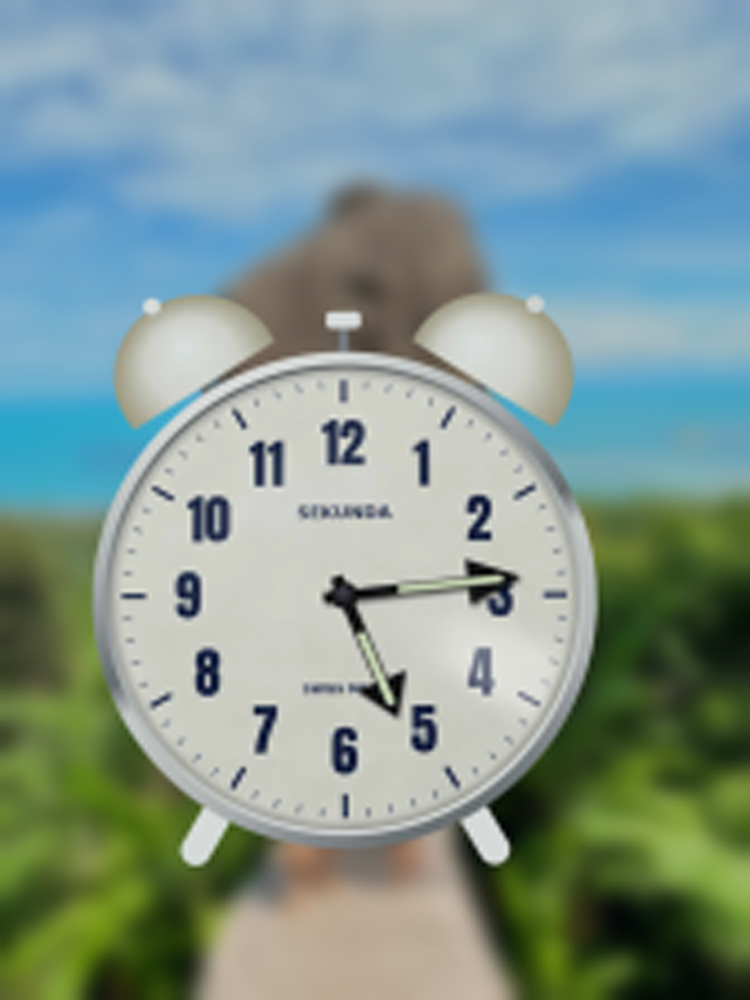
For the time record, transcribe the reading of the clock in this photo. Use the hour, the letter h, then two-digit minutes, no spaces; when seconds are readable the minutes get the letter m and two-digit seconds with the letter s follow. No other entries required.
5h14
